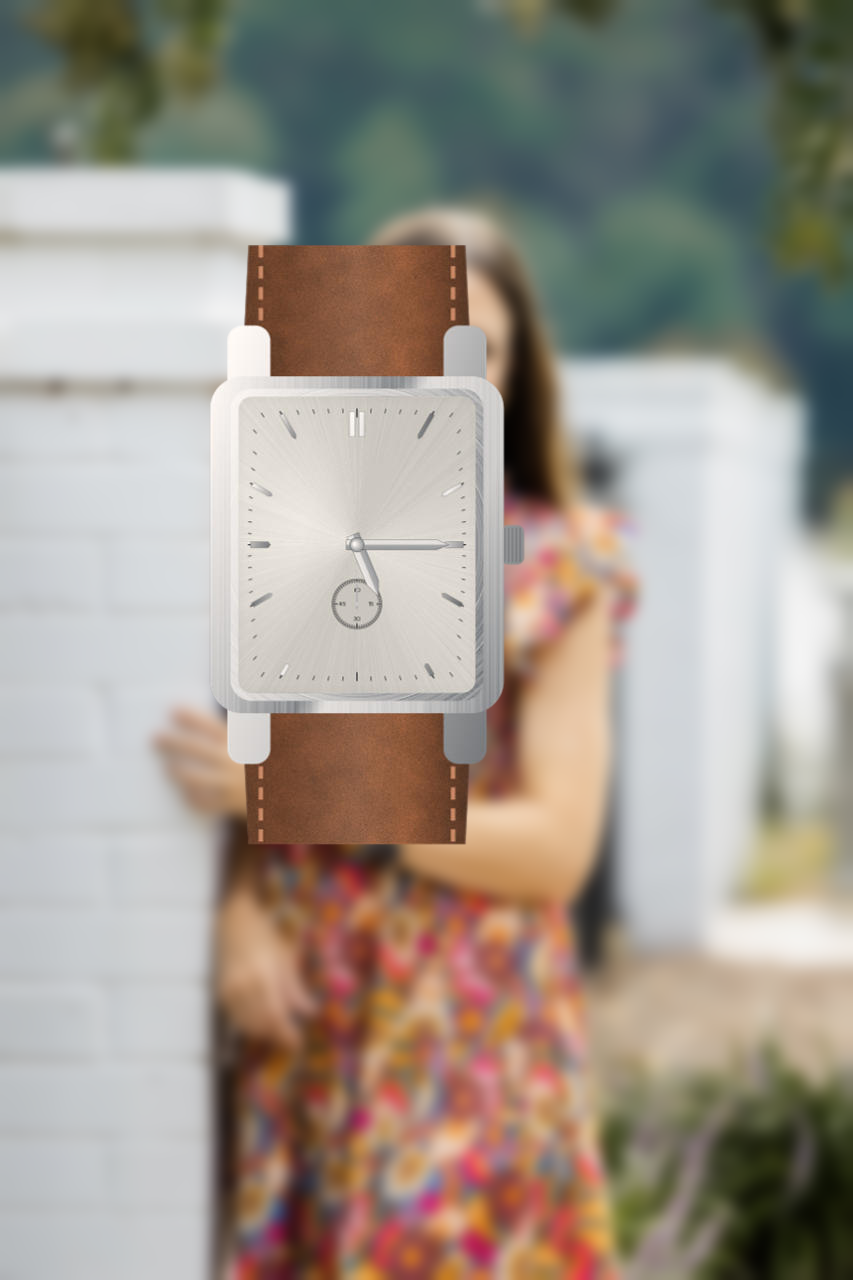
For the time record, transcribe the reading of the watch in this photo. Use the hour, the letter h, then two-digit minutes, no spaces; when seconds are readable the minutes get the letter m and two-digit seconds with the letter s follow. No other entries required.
5h15
